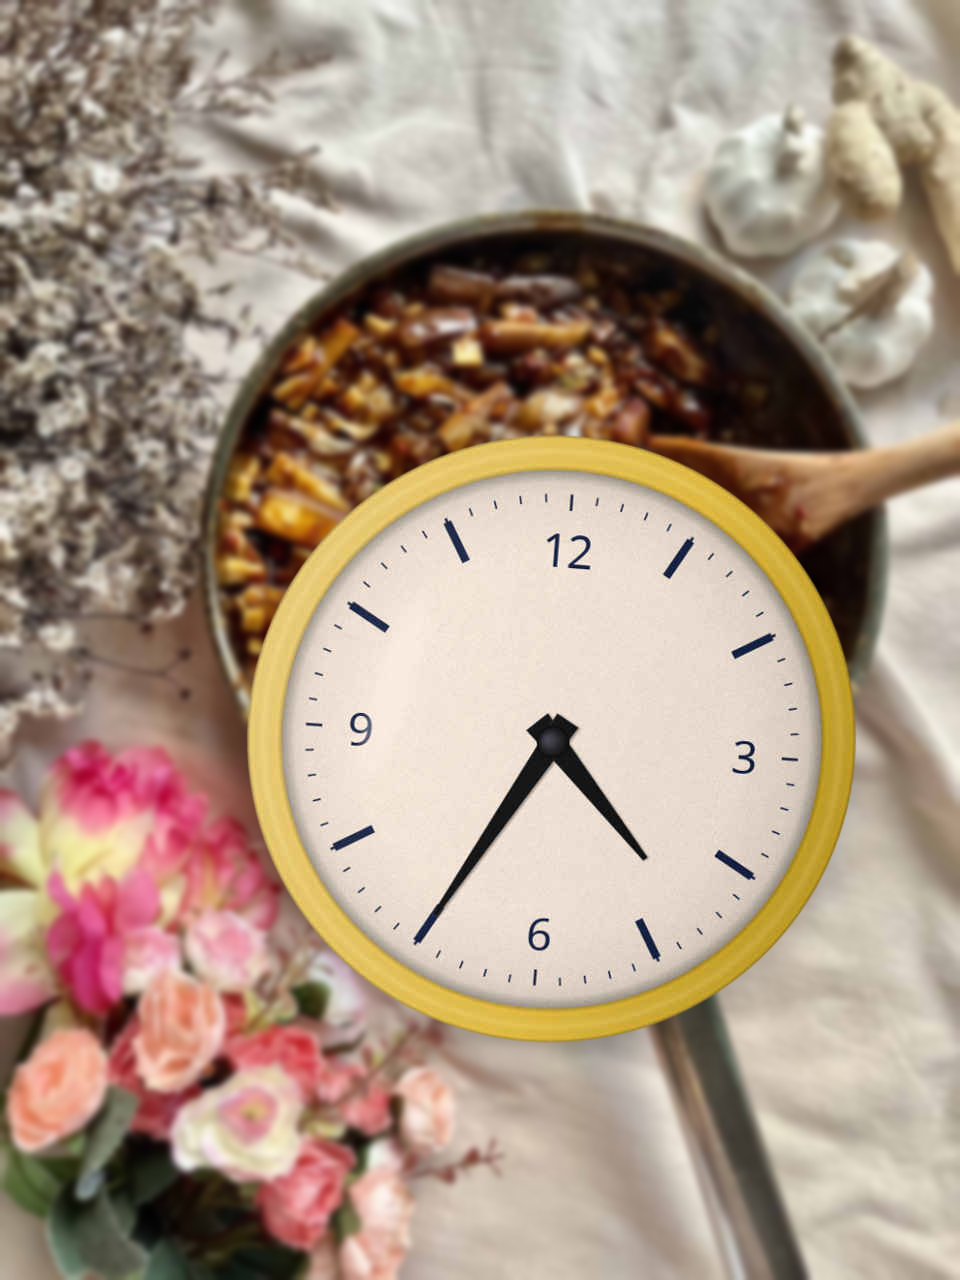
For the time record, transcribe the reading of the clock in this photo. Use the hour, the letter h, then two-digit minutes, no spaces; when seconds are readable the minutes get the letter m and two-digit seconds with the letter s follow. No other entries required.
4h35
